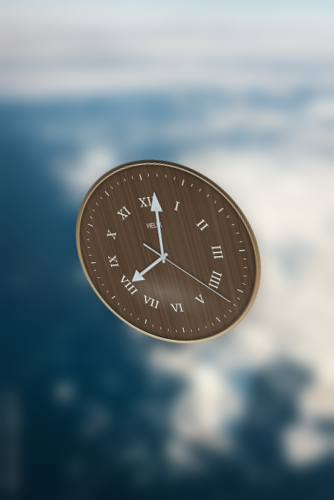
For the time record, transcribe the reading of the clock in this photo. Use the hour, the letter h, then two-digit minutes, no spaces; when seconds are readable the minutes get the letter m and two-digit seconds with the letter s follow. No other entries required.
8h01m22s
